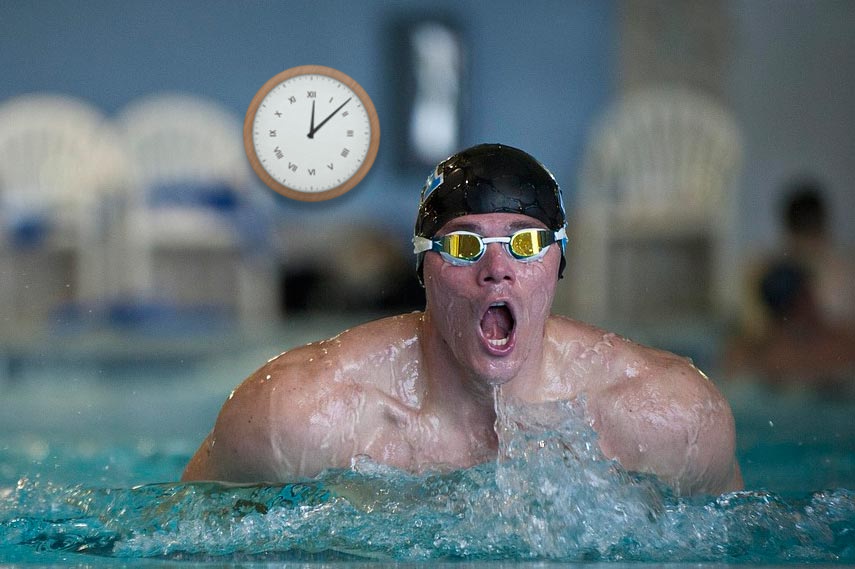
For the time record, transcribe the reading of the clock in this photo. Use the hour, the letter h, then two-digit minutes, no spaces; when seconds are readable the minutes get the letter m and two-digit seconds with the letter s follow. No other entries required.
12h08
